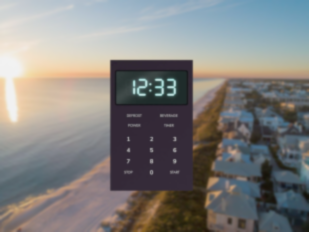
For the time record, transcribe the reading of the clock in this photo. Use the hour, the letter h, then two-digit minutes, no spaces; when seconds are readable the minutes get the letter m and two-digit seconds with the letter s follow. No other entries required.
12h33
